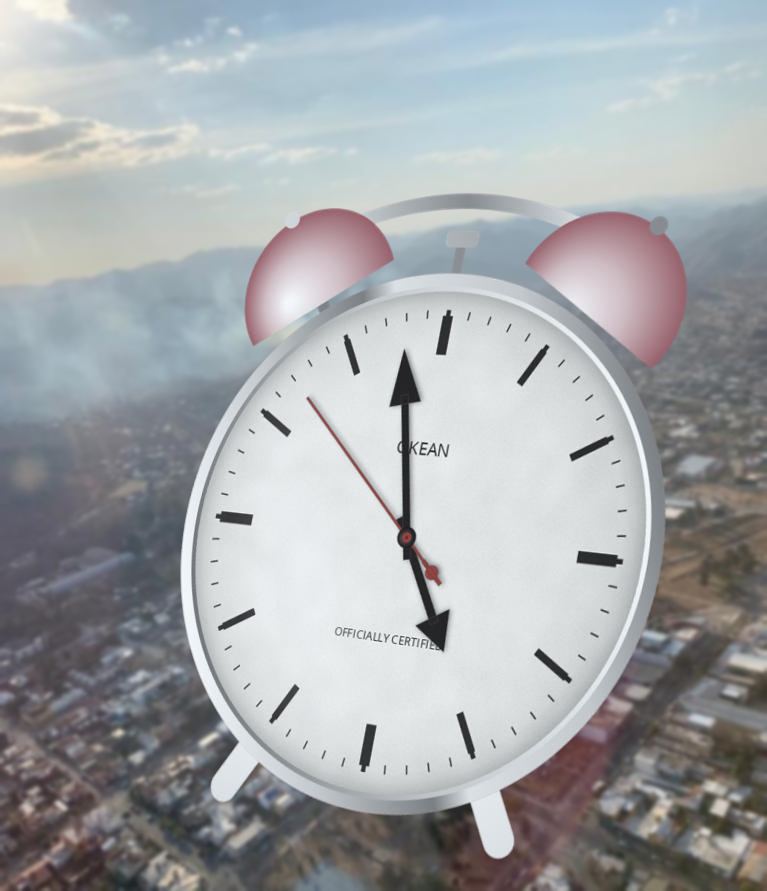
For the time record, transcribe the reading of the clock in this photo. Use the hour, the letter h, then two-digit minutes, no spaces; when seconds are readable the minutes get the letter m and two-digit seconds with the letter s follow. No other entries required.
4h57m52s
